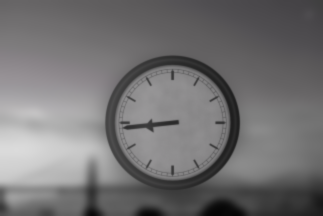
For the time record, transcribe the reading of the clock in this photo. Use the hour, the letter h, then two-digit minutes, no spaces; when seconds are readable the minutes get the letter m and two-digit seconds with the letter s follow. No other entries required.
8h44
